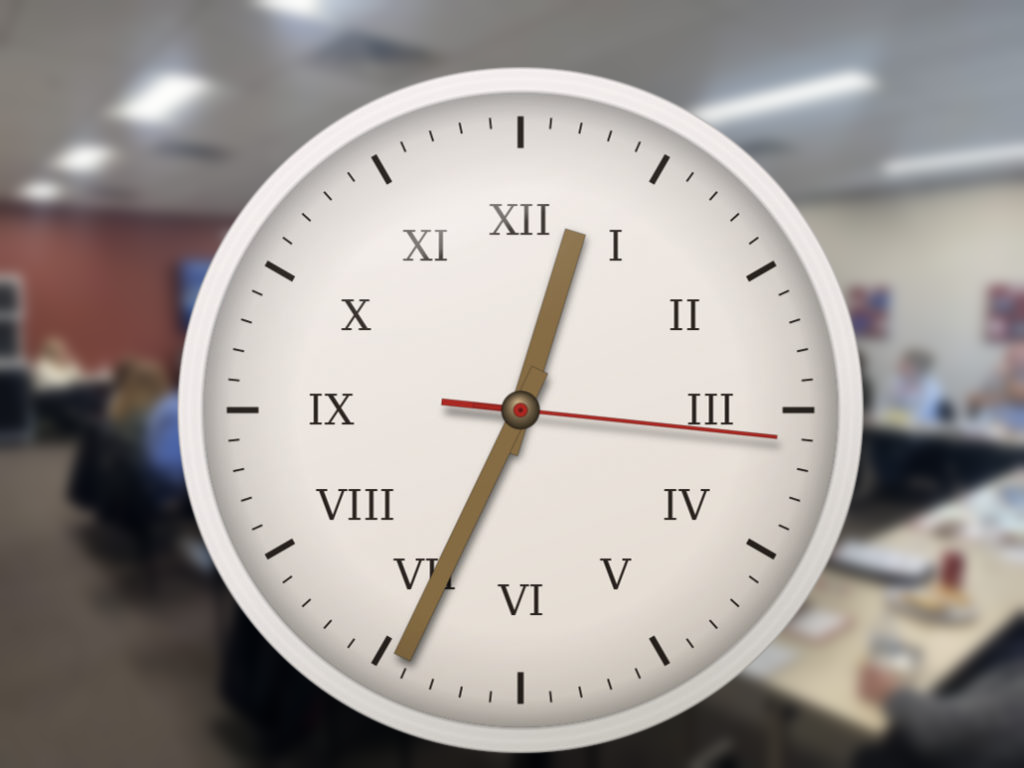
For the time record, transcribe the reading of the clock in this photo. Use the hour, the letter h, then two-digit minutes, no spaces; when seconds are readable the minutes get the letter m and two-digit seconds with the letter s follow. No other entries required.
12h34m16s
